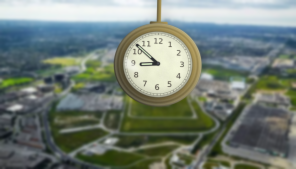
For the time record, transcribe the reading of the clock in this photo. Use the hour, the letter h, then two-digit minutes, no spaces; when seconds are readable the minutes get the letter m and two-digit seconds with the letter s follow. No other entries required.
8h52
